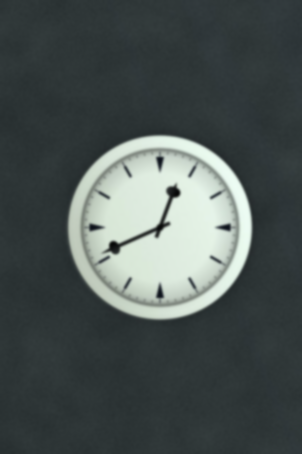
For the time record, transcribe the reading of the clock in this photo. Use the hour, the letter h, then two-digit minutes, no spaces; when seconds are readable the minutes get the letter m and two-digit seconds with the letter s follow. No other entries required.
12h41
